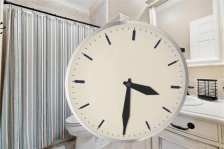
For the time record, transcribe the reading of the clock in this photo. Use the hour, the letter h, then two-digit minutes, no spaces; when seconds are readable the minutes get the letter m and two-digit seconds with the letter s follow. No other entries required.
3h30
